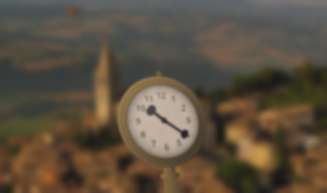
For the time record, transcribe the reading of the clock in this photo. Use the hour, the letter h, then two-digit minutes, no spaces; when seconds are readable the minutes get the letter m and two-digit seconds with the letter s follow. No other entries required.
10h21
